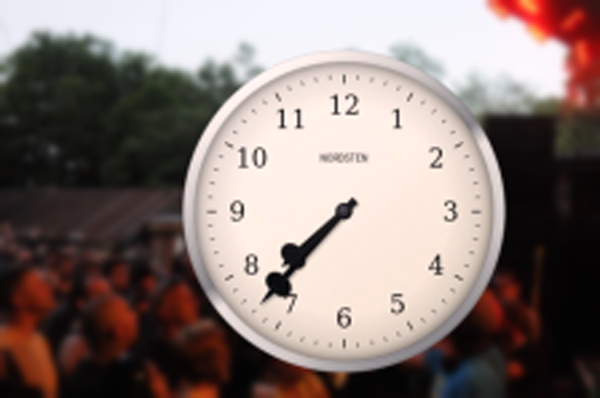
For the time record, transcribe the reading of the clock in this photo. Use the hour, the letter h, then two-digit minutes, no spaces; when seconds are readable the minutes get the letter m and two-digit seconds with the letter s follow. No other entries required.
7h37
